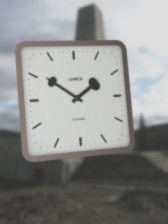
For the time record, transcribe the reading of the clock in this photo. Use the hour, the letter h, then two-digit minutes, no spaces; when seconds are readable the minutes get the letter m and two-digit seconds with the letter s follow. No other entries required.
1h51
